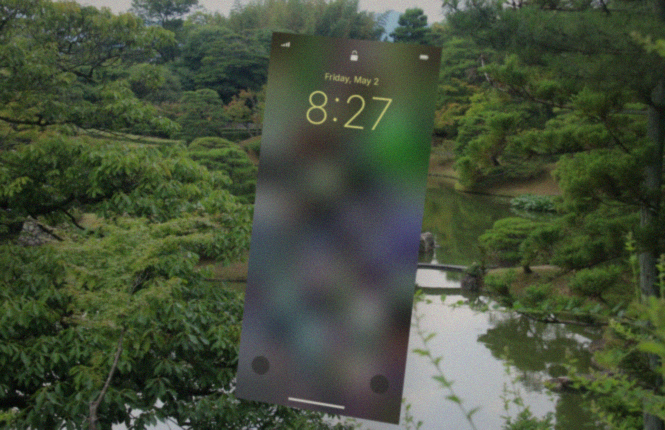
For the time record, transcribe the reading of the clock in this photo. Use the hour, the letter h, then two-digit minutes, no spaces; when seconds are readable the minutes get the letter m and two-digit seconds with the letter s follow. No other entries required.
8h27
